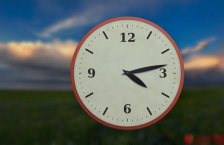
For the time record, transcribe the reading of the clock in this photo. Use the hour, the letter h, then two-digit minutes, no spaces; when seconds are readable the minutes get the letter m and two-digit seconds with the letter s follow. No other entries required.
4h13
